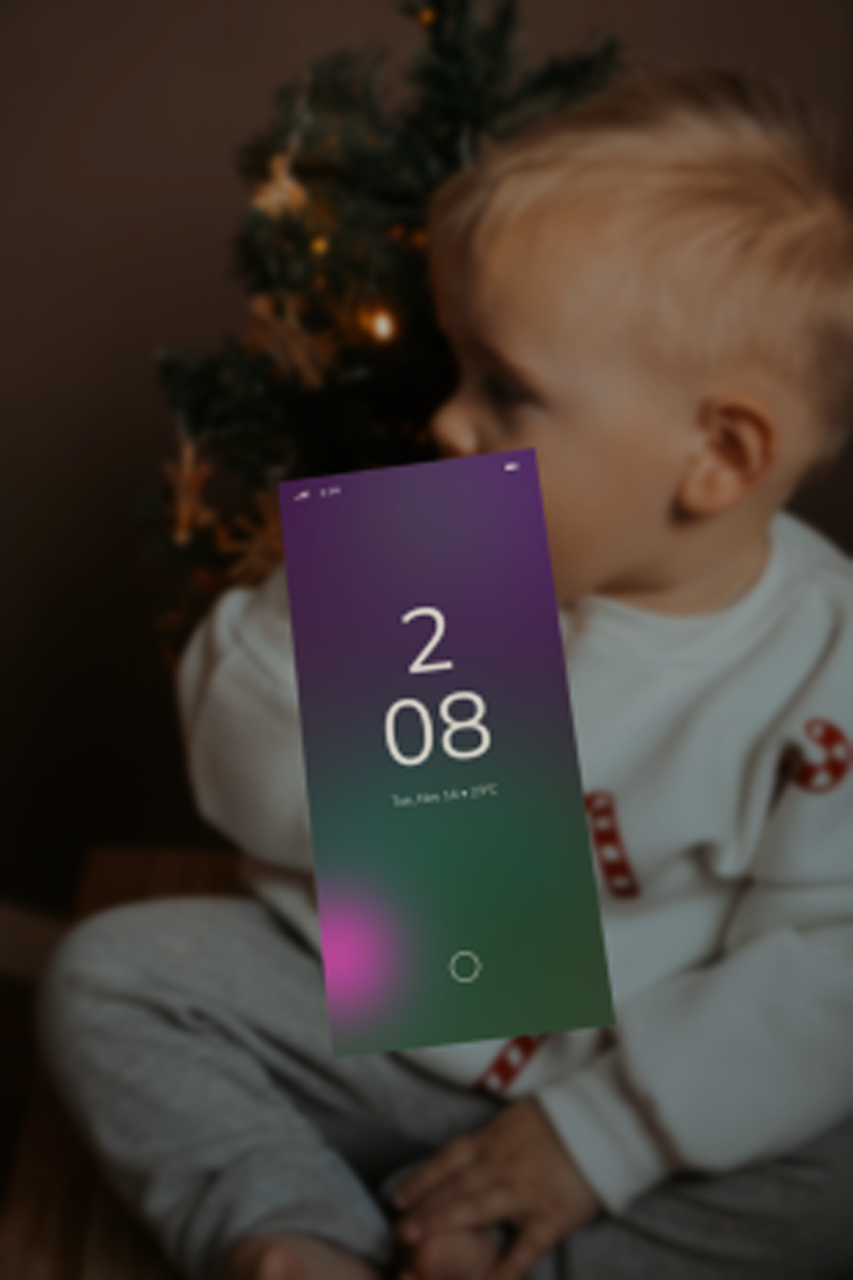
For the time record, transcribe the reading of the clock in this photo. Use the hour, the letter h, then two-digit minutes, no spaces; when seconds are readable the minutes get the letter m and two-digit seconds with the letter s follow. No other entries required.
2h08
